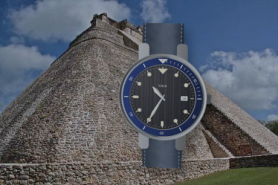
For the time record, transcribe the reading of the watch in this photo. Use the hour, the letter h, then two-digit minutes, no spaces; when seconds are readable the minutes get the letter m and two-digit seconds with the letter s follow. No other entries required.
10h35
